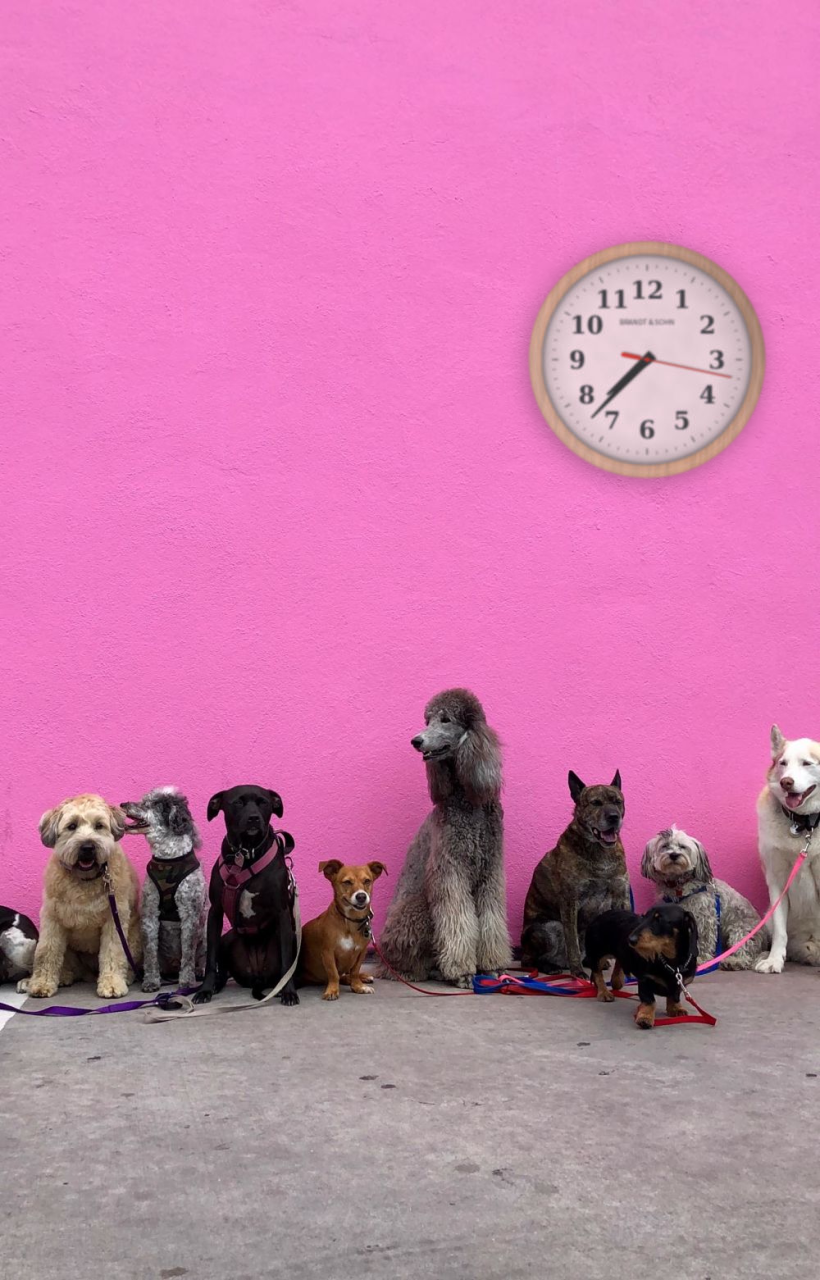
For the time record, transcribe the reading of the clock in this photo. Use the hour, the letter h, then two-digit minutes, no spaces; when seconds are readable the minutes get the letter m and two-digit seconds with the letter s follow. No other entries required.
7h37m17s
